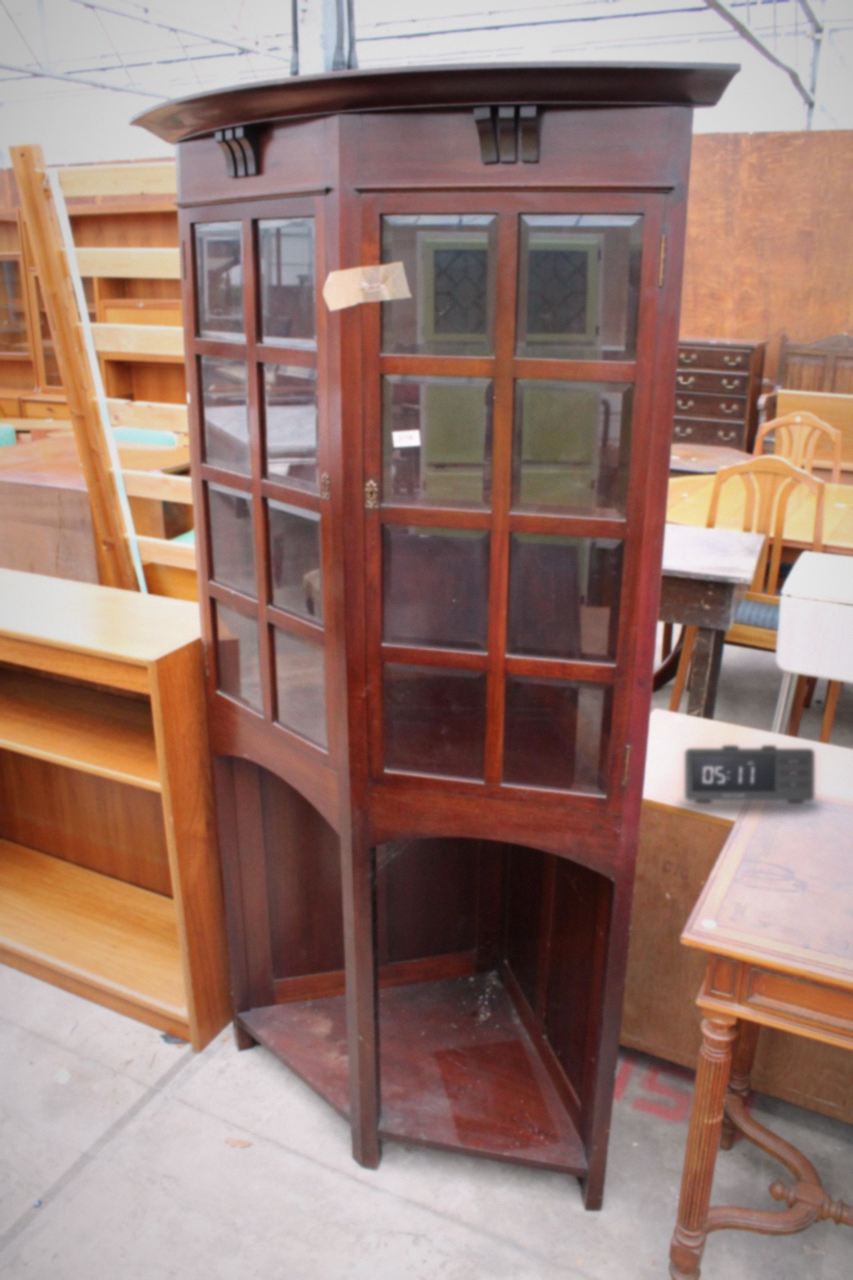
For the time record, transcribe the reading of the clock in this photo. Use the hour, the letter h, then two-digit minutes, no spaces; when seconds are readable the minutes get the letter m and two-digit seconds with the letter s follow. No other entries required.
5h11
